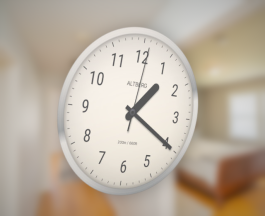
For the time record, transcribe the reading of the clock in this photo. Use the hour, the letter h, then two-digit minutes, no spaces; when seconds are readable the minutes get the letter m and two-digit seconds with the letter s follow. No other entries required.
1h20m01s
